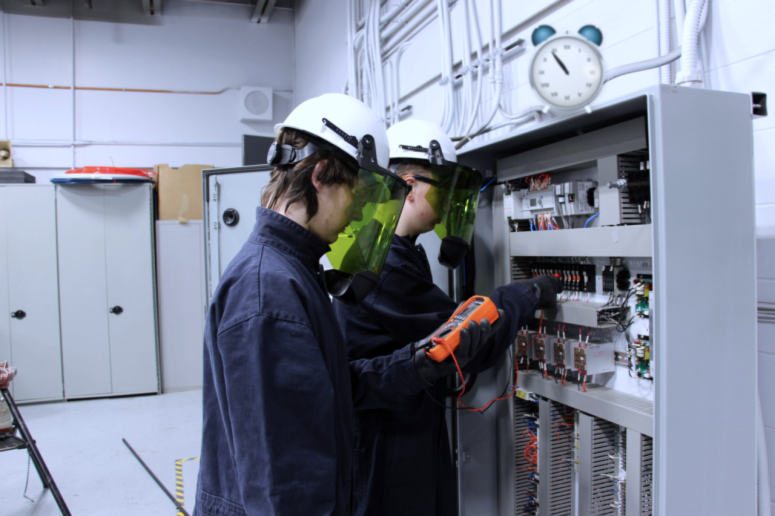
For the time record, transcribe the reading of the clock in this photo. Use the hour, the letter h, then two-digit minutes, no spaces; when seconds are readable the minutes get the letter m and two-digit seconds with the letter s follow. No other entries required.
10h54
